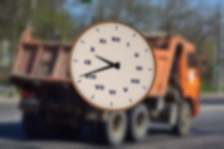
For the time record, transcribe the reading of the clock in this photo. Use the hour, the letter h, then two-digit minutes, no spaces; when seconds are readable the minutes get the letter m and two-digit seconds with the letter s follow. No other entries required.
9h41
